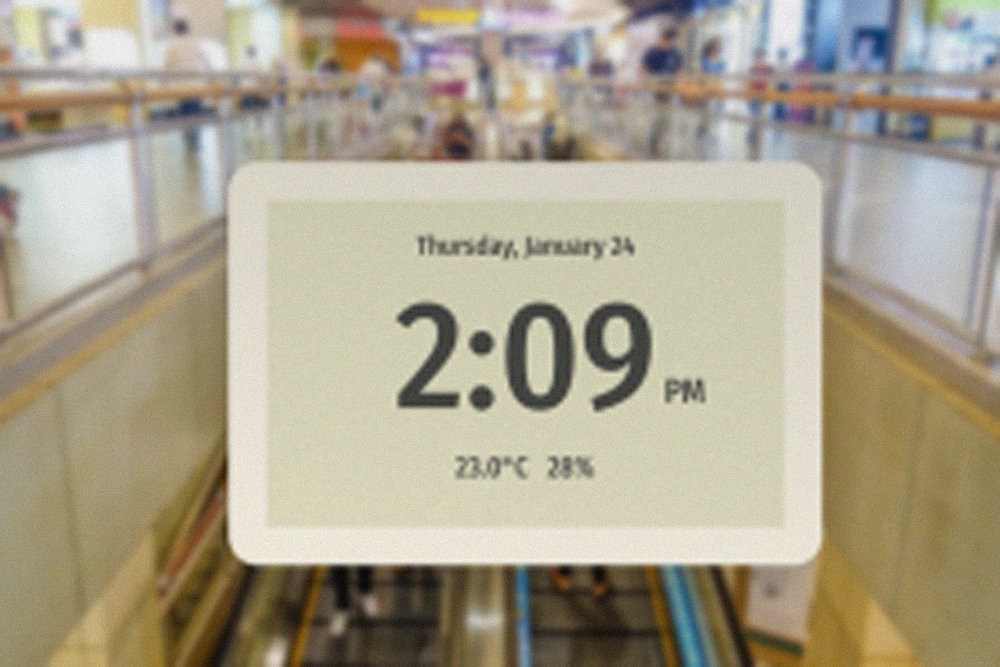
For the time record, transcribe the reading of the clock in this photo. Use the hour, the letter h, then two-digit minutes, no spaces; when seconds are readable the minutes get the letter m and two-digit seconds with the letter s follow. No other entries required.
2h09
